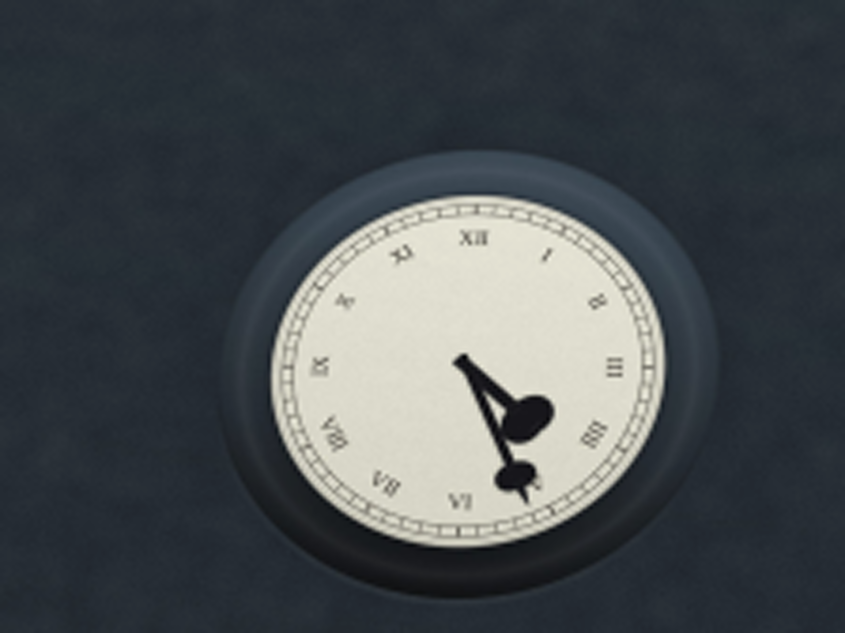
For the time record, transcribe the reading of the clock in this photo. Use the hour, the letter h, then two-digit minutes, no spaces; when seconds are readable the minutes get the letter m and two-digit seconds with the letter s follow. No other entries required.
4h26
